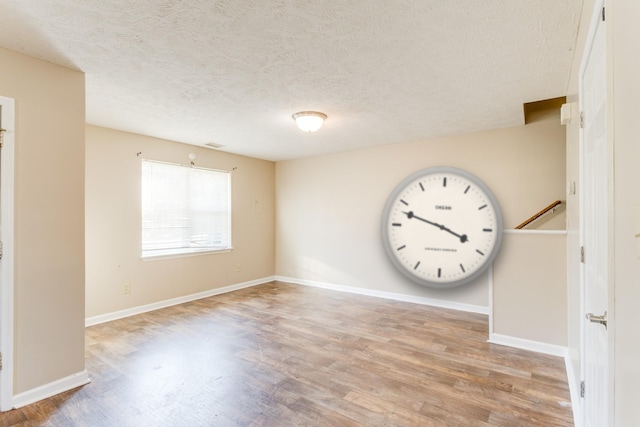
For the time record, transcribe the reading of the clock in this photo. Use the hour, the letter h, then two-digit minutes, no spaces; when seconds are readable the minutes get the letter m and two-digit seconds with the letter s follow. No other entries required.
3h48
